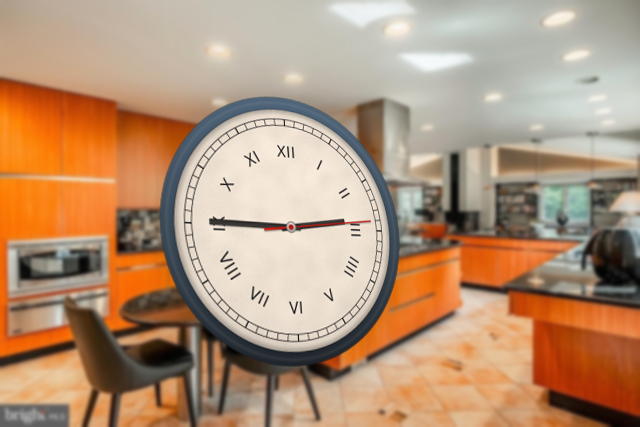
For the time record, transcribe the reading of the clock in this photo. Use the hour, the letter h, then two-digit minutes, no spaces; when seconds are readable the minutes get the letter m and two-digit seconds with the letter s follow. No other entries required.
2h45m14s
